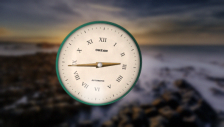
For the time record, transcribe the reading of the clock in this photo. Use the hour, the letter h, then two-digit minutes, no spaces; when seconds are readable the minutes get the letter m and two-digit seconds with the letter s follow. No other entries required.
2h44
